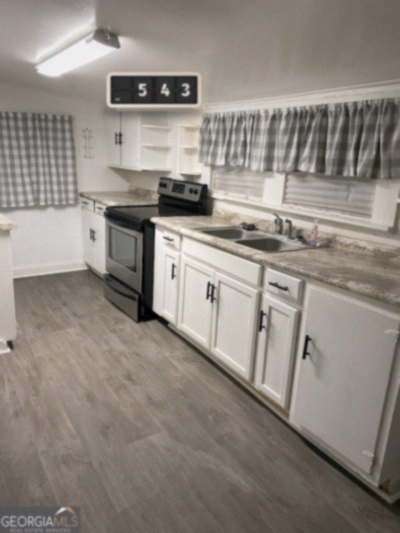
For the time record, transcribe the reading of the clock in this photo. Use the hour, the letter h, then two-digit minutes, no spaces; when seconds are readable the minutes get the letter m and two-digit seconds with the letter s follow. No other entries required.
5h43
